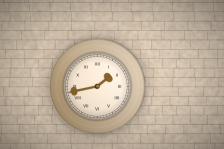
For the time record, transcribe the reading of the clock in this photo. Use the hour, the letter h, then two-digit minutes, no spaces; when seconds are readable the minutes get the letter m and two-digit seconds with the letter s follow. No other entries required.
1h43
